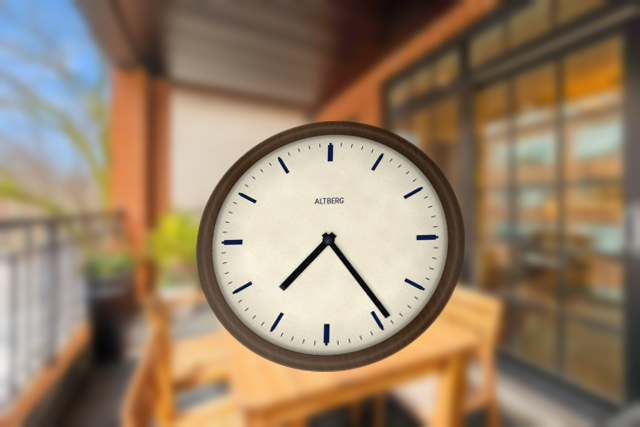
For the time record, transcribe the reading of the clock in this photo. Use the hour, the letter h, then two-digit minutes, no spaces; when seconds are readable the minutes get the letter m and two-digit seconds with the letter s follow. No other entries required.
7h24
